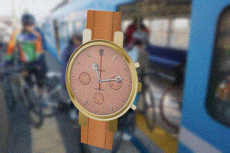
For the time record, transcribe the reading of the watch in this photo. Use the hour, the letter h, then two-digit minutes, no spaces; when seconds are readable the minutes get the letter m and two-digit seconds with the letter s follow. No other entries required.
11h13
